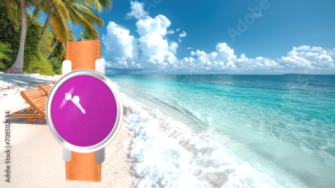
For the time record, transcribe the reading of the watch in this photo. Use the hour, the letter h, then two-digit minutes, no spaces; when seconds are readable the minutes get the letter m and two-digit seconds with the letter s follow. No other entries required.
10h52
